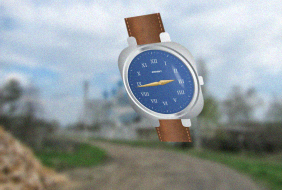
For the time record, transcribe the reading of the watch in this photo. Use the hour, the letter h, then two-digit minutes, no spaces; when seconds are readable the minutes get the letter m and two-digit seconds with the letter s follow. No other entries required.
2h44
